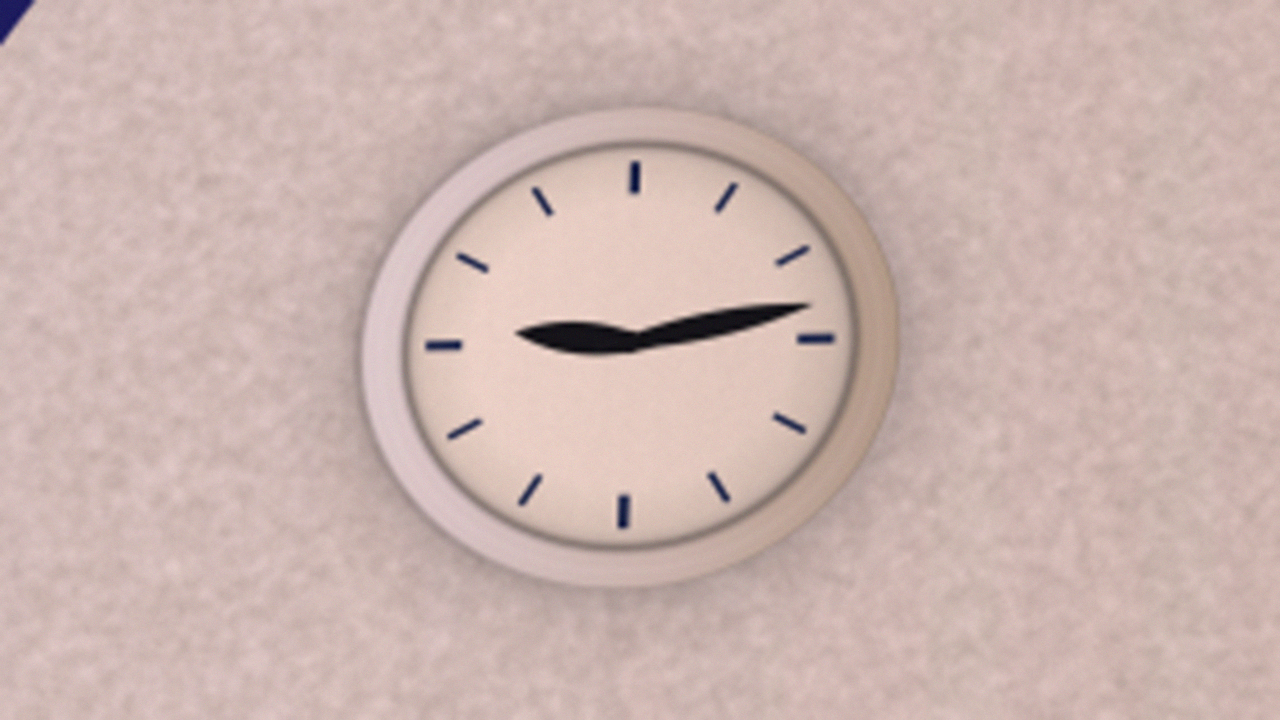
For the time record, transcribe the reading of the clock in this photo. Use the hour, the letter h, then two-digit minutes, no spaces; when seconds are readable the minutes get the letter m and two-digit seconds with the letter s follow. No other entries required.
9h13
